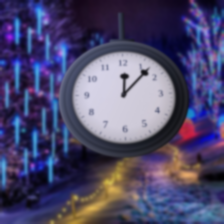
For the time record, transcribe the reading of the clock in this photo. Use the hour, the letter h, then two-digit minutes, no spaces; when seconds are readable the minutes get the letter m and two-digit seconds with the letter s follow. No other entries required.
12h07
